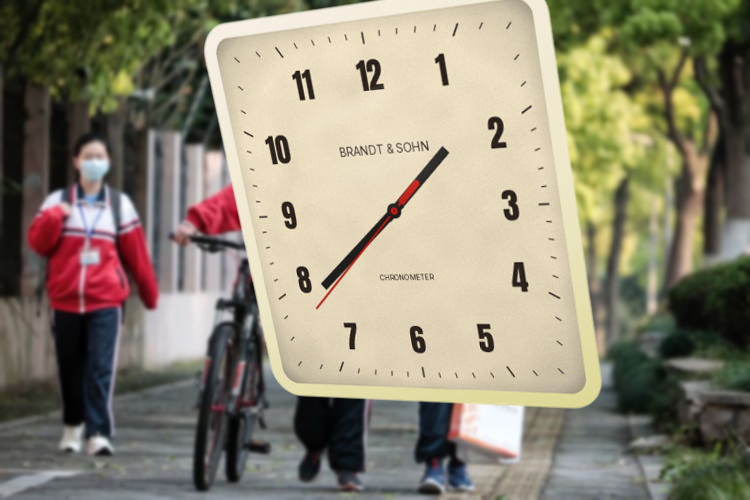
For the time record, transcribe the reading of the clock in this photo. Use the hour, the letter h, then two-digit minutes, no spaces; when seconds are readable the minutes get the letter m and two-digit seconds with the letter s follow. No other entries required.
1h38m38s
